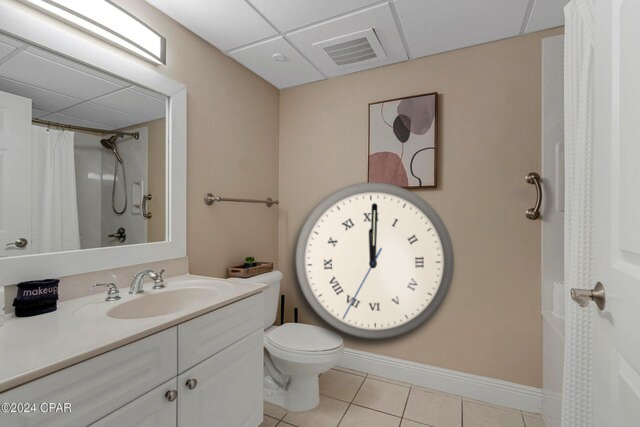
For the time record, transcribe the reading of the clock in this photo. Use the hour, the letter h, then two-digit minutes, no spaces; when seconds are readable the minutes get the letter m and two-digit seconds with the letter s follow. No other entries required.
12h00m35s
